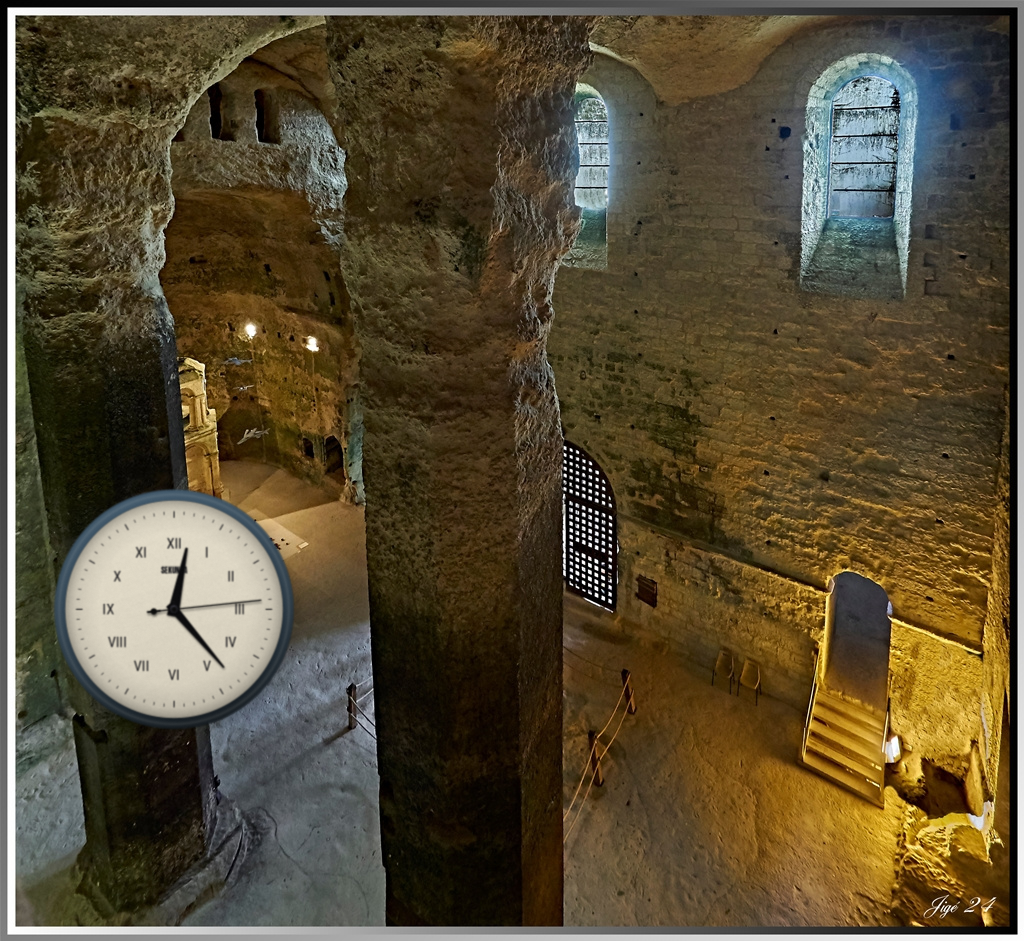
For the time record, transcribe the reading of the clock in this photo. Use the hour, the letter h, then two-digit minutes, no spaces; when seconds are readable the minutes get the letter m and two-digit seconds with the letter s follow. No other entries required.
12h23m14s
